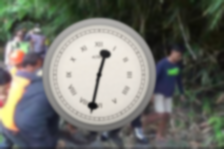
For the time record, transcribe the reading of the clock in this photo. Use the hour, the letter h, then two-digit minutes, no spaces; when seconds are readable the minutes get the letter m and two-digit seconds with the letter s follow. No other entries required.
12h32
